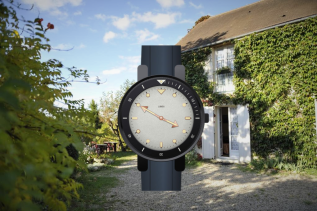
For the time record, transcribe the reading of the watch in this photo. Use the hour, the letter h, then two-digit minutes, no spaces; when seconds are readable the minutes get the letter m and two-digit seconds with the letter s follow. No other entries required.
3h50
